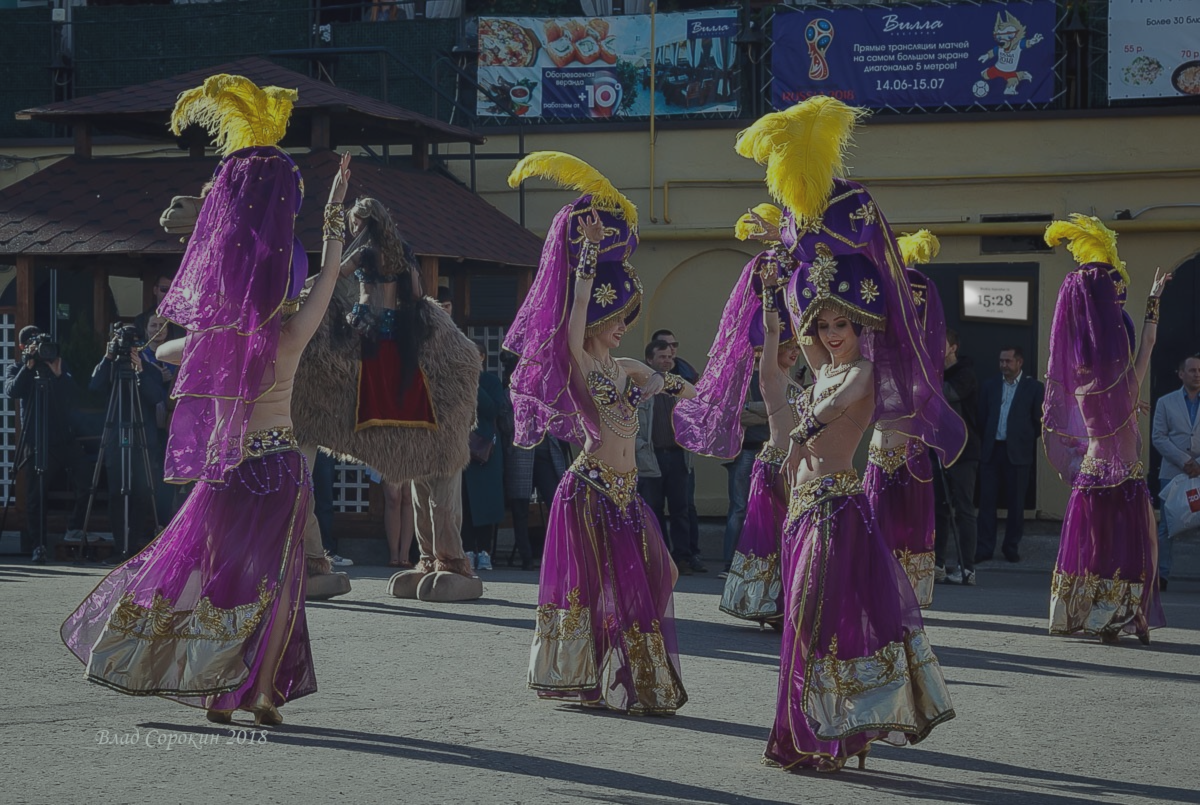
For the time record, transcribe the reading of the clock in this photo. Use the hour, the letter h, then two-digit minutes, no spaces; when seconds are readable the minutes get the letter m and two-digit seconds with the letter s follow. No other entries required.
15h28
